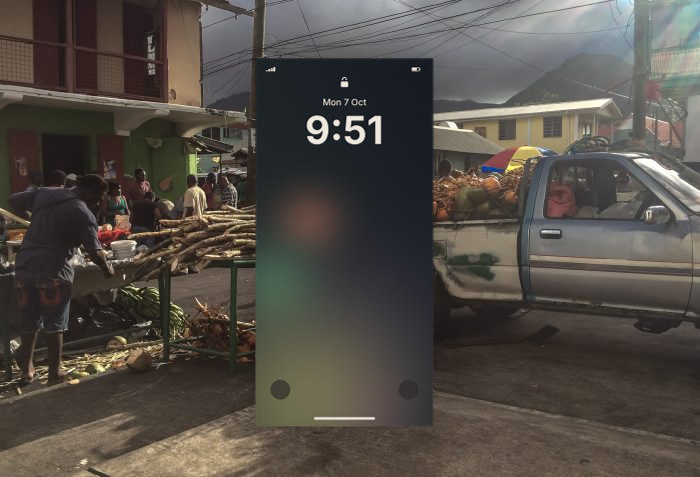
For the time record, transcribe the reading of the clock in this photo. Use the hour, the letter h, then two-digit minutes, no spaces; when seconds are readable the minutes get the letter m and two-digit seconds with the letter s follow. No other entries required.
9h51
